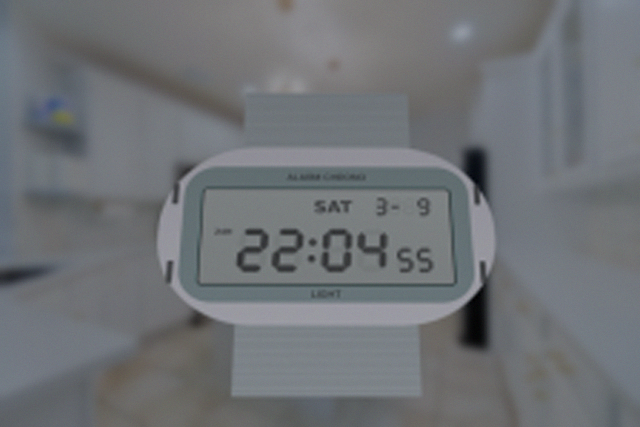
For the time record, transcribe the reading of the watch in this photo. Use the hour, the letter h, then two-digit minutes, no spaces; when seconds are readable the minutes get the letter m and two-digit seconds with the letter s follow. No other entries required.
22h04m55s
